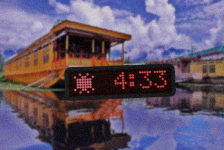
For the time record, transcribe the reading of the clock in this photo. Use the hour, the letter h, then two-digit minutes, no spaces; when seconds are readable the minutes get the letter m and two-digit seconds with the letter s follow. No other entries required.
4h33
